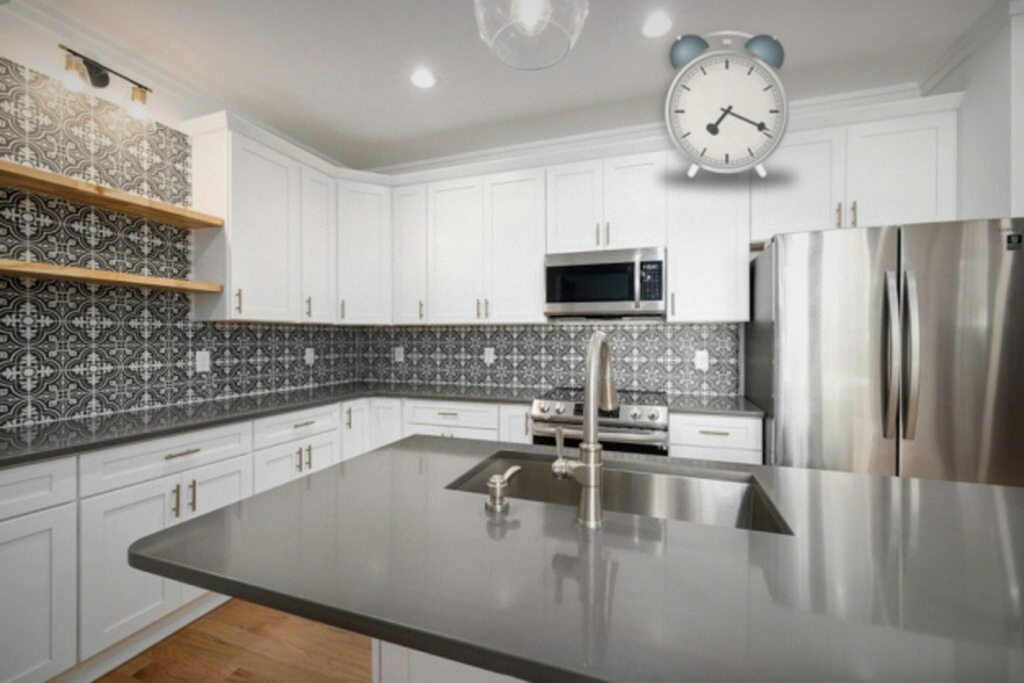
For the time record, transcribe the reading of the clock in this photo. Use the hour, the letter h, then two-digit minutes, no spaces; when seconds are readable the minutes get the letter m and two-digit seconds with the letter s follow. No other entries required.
7h19
